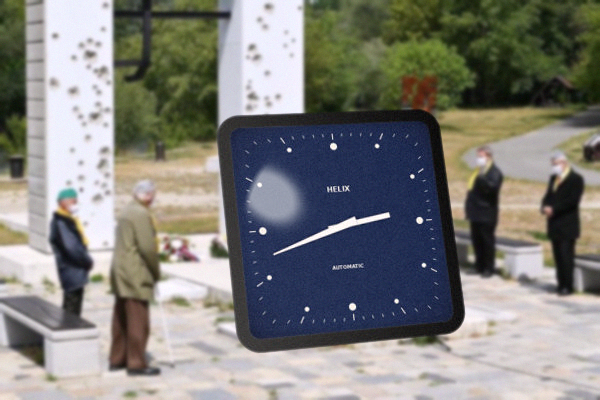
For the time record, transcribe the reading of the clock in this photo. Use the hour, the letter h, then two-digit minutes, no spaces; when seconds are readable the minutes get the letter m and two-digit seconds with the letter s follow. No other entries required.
2h42
